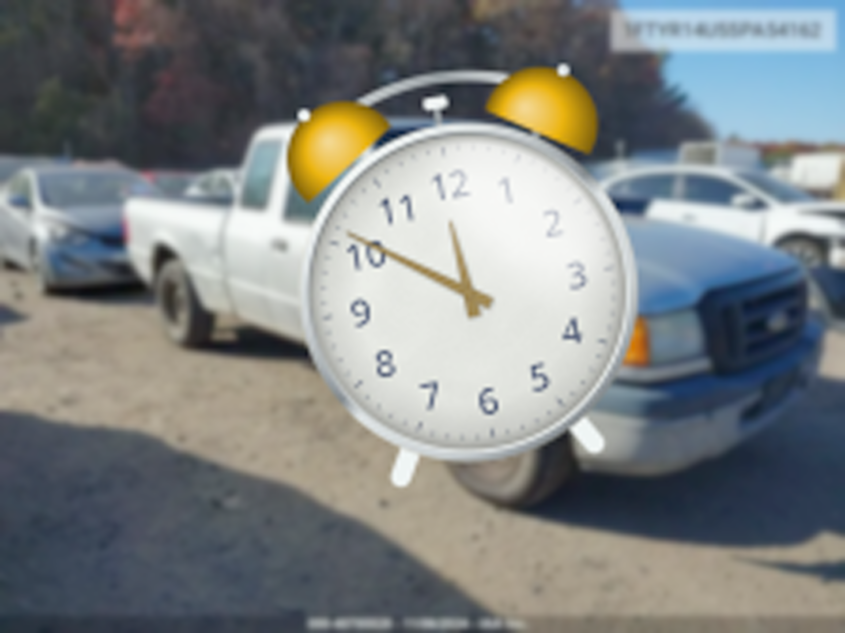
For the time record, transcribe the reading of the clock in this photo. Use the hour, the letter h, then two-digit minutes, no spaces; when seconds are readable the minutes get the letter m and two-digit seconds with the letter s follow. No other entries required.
11h51
